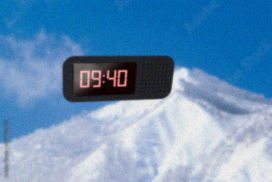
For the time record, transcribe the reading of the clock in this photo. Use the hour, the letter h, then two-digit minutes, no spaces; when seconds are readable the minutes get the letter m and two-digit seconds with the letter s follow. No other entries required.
9h40
